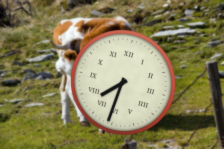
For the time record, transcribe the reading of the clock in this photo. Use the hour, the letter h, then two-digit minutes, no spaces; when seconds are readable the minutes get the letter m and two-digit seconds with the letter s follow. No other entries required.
7h31
